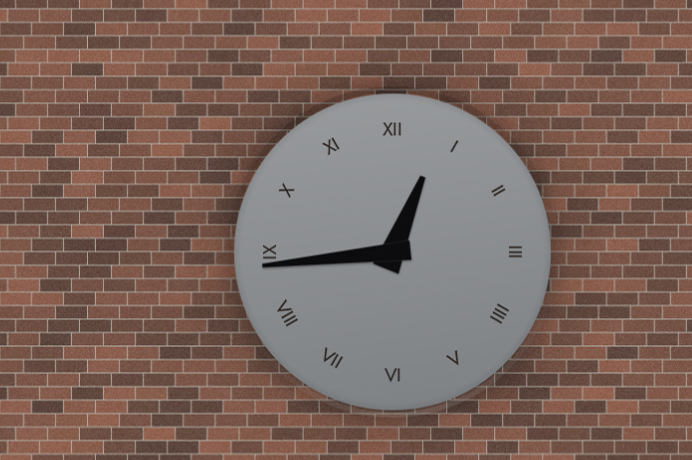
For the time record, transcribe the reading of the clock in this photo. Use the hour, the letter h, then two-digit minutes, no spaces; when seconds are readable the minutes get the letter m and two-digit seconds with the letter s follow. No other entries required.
12h44
